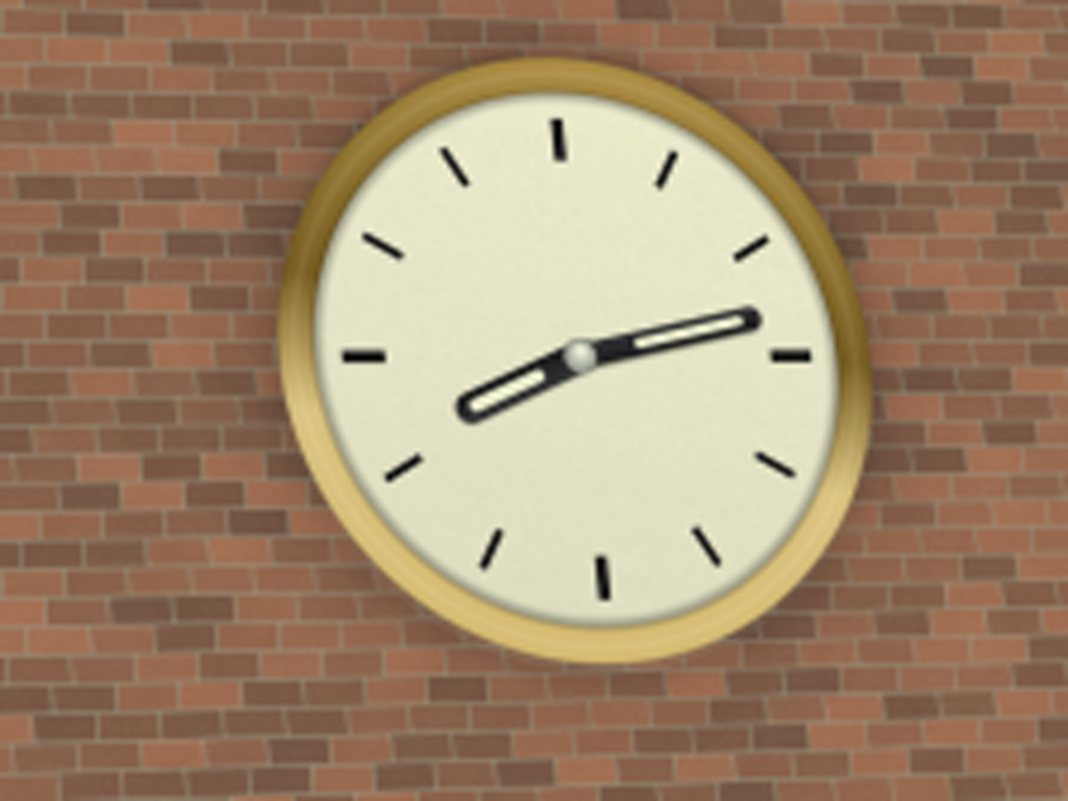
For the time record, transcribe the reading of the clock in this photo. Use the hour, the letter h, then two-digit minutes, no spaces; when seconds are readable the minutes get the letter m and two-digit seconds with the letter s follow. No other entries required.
8h13
